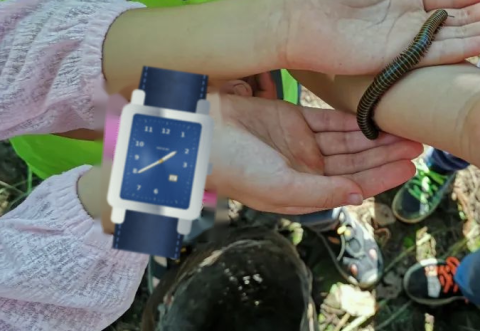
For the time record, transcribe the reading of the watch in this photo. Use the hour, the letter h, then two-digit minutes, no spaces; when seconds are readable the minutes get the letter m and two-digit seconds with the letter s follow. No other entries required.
1h39
